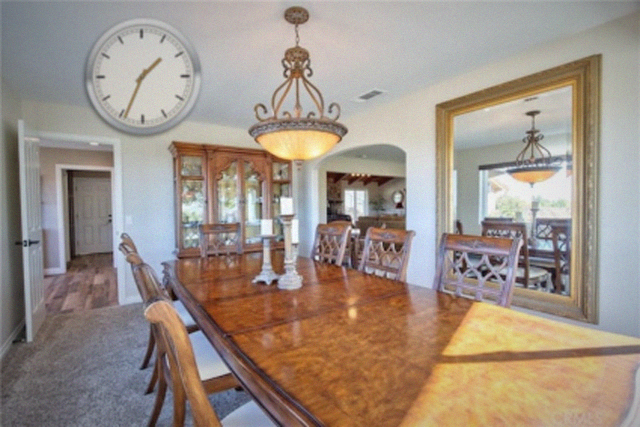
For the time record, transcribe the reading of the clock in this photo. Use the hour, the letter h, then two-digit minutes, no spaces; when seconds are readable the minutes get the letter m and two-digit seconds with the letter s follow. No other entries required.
1h34
